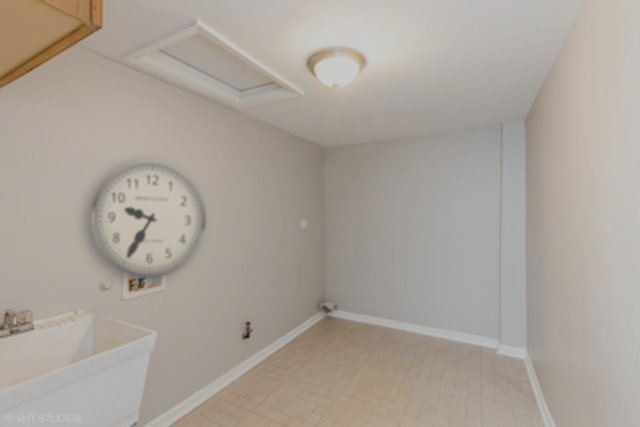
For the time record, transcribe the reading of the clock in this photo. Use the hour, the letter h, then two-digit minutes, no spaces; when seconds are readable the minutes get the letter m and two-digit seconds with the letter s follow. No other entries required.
9h35
